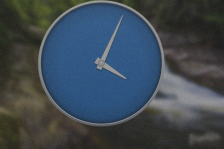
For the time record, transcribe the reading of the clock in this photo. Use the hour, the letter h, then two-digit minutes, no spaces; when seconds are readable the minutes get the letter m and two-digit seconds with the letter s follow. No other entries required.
4h04
